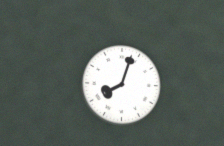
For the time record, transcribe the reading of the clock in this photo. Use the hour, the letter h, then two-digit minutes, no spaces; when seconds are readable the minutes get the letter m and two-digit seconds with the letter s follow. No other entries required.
8h03
